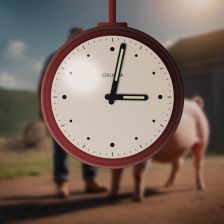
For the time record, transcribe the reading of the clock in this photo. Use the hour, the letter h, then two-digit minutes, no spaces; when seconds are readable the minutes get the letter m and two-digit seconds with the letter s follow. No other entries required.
3h02
